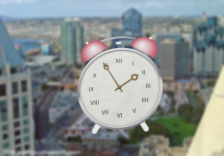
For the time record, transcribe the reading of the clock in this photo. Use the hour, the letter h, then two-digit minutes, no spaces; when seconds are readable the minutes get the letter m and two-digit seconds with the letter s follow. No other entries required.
1h55
